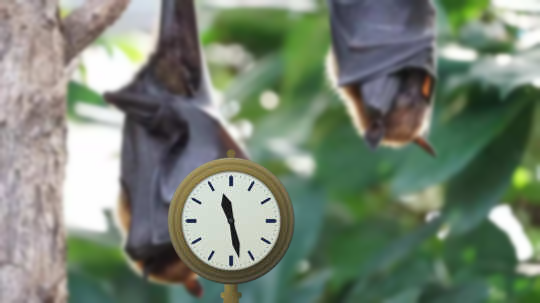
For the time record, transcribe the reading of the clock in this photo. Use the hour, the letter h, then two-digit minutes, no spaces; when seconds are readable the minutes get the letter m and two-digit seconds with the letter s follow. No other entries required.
11h28
